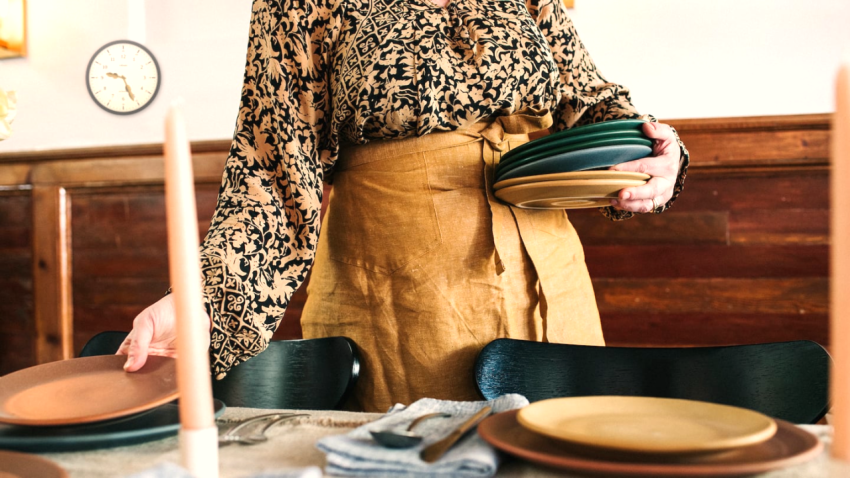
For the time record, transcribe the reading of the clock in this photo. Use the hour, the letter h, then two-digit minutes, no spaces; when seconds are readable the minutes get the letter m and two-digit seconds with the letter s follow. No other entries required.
9h26
